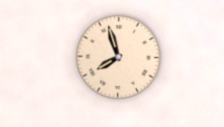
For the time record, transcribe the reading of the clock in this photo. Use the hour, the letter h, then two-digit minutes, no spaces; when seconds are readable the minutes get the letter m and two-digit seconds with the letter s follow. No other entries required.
7h57
